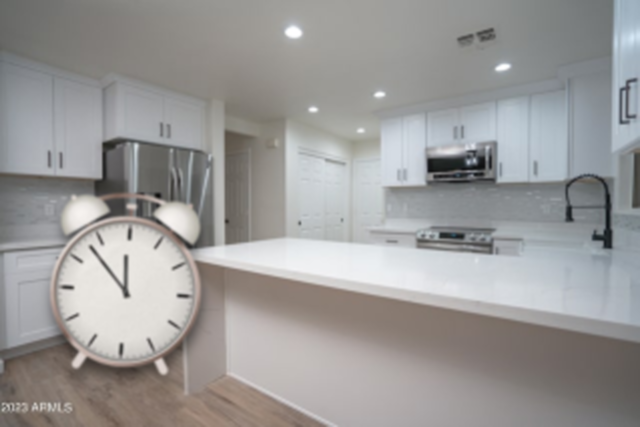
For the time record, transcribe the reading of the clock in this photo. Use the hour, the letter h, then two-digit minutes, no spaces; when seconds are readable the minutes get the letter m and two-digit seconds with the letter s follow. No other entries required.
11h53
